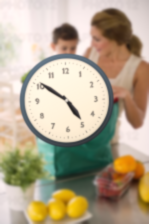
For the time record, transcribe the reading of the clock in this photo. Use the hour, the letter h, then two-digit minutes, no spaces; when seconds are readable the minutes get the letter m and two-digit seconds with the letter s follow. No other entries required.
4h51
